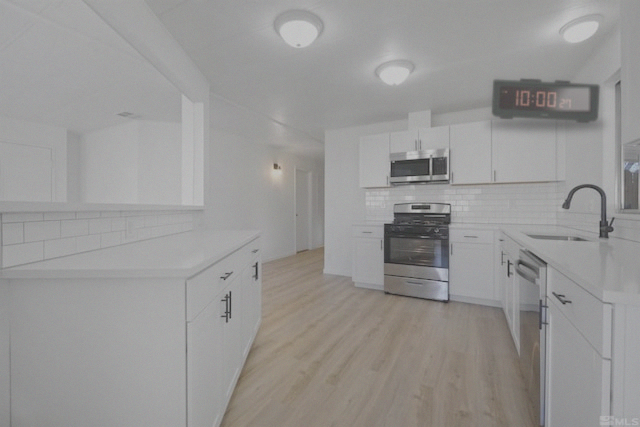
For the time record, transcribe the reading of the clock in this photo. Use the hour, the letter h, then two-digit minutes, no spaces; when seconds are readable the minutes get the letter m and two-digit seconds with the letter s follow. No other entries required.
10h00
